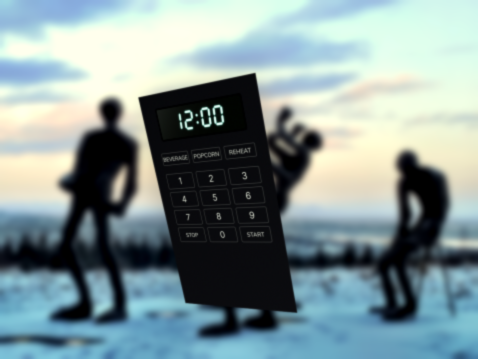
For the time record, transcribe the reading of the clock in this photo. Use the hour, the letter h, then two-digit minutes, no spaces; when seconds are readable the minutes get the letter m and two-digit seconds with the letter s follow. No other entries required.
12h00
